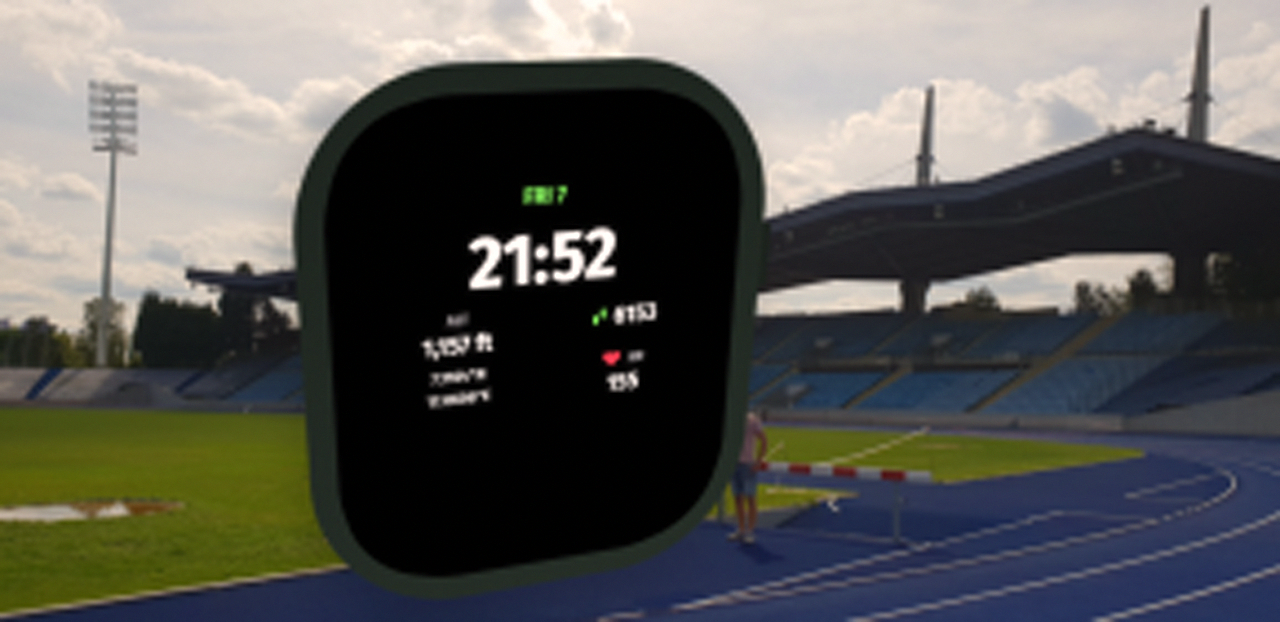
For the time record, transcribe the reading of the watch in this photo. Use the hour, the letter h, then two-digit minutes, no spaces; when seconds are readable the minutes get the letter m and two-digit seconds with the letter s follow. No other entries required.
21h52
